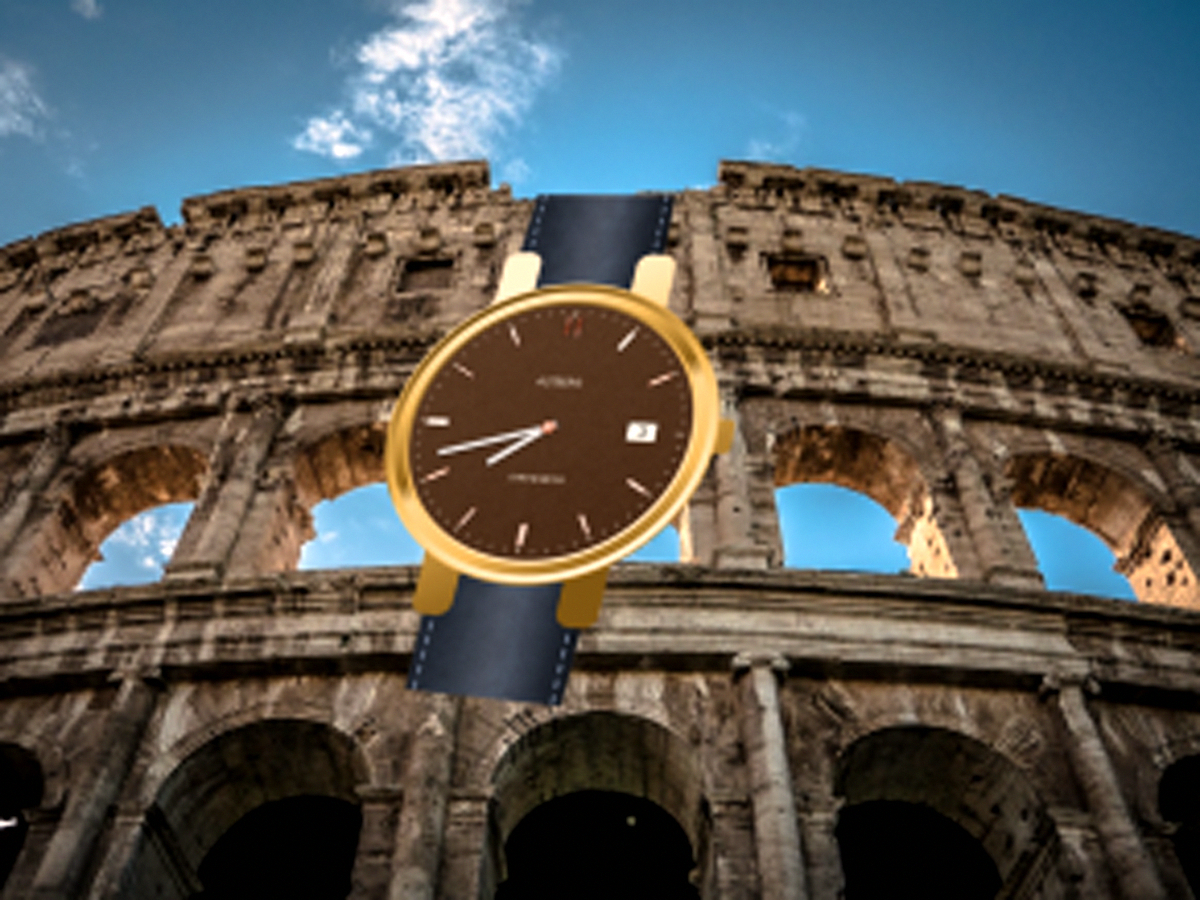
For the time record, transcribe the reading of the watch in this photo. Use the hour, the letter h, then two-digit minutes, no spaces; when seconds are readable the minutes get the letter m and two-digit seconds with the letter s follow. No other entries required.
7h42
